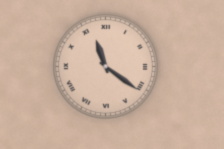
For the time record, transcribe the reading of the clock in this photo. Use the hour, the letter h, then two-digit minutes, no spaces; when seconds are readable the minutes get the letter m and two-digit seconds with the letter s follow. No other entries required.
11h21
